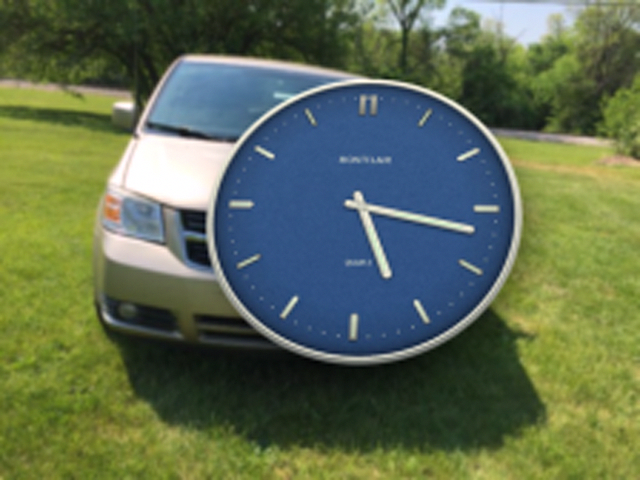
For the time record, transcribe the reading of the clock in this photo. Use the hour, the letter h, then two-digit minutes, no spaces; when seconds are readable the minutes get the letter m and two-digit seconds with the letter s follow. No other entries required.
5h17
